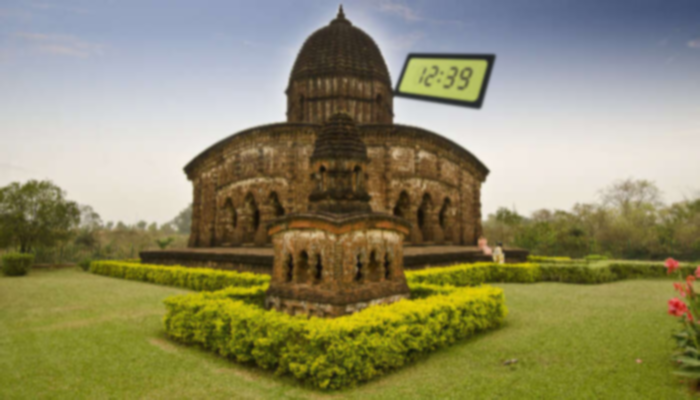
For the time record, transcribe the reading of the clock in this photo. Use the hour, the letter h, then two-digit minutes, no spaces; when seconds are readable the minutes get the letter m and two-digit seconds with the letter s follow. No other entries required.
12h39
